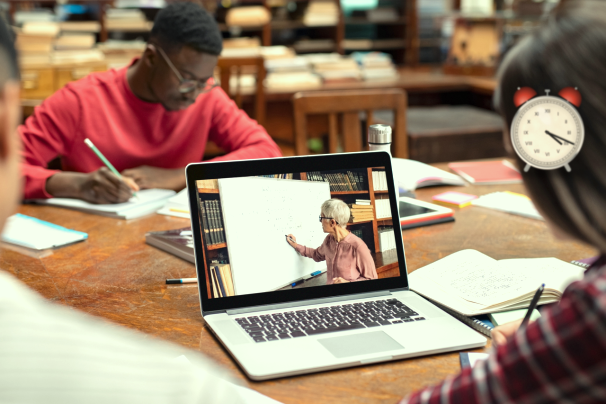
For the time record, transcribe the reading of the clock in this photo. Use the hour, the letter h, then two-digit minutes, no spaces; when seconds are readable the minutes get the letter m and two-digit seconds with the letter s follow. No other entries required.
4h19
